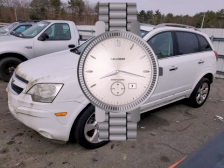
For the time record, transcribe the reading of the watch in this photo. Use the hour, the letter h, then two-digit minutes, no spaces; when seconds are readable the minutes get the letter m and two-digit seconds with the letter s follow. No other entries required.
8h17
